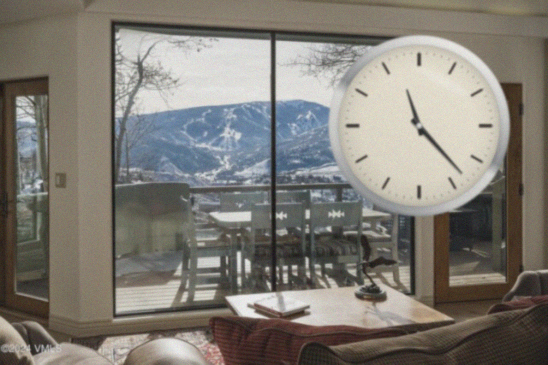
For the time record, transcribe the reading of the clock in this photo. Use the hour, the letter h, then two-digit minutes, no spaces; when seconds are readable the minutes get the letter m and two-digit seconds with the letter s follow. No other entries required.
11h23
